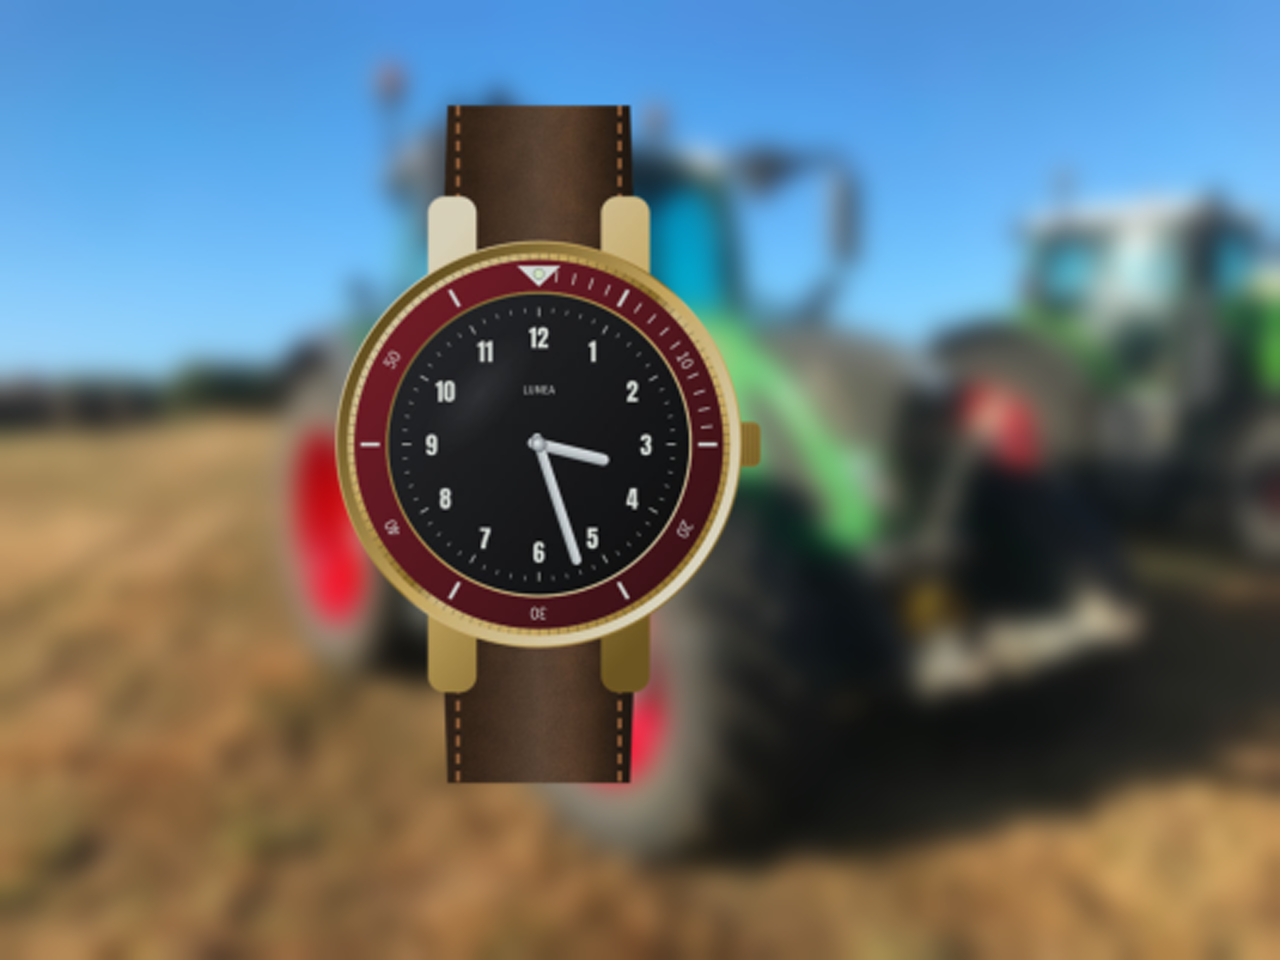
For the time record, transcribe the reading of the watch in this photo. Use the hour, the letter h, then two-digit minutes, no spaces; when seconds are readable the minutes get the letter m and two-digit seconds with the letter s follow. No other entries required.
3h27
